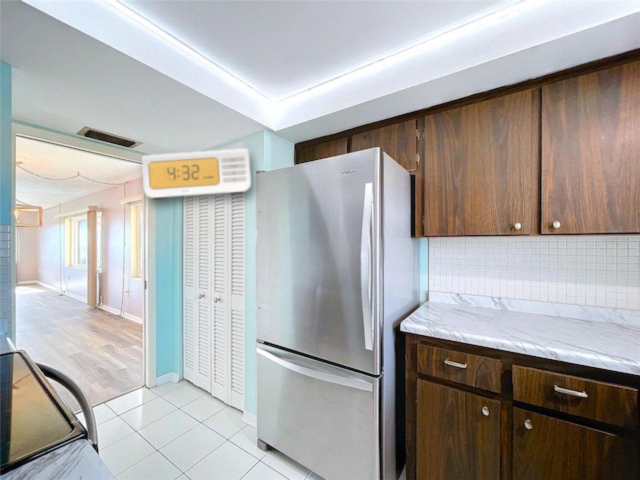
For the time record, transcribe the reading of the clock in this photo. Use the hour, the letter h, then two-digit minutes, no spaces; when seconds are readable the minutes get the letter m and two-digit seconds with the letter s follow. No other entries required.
4h32
